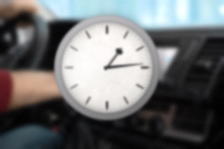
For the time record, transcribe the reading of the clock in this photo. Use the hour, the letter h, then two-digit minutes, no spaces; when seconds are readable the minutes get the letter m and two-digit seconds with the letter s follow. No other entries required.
1h14
